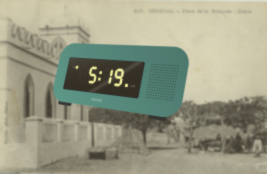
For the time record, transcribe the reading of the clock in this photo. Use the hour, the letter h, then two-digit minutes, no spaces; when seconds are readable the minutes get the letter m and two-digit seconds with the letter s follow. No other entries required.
5h19
